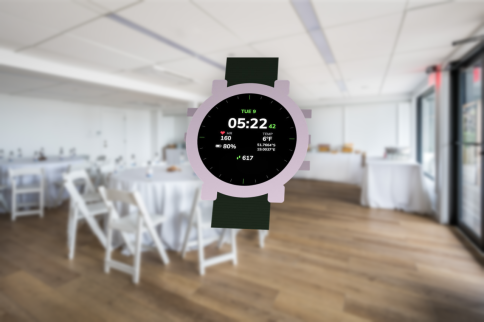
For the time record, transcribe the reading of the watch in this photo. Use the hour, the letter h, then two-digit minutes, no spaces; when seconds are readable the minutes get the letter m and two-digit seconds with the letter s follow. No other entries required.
5h22
